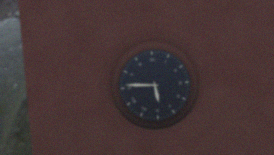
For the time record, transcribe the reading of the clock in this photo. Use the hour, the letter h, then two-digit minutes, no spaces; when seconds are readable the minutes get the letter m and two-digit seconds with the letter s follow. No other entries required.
5h46
